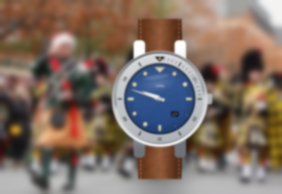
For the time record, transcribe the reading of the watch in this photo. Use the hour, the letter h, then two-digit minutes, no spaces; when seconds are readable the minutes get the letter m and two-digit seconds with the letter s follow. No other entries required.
9h48
